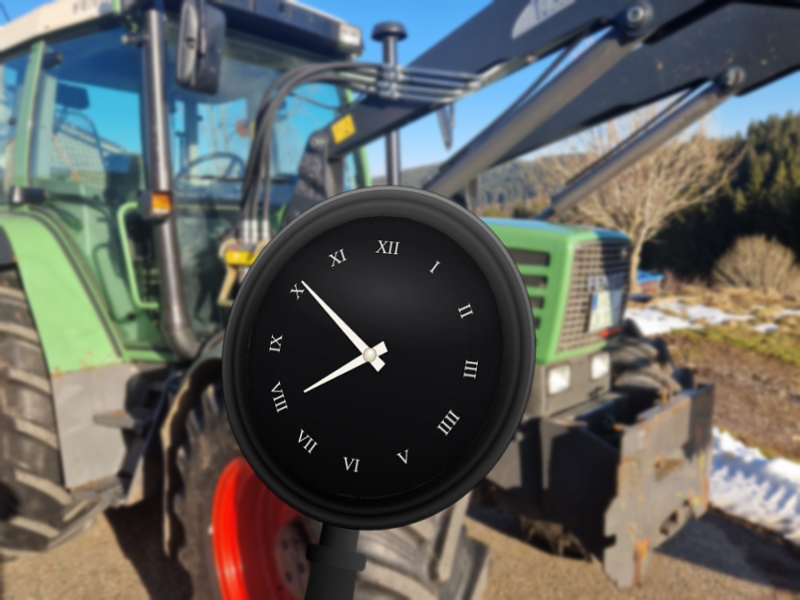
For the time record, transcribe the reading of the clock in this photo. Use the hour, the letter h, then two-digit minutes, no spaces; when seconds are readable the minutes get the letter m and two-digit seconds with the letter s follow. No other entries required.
7h51
